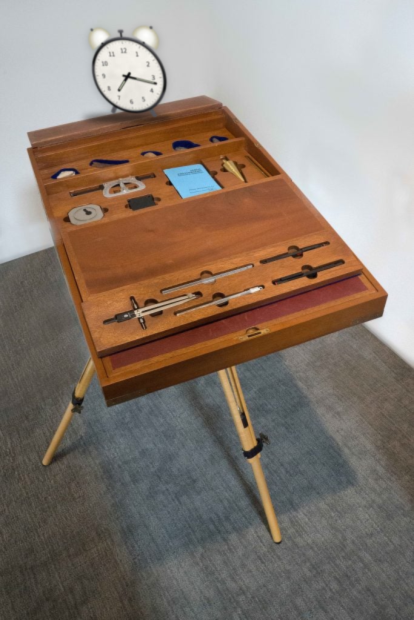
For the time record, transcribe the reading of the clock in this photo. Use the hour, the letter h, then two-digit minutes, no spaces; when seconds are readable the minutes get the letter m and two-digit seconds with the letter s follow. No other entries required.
7h17
